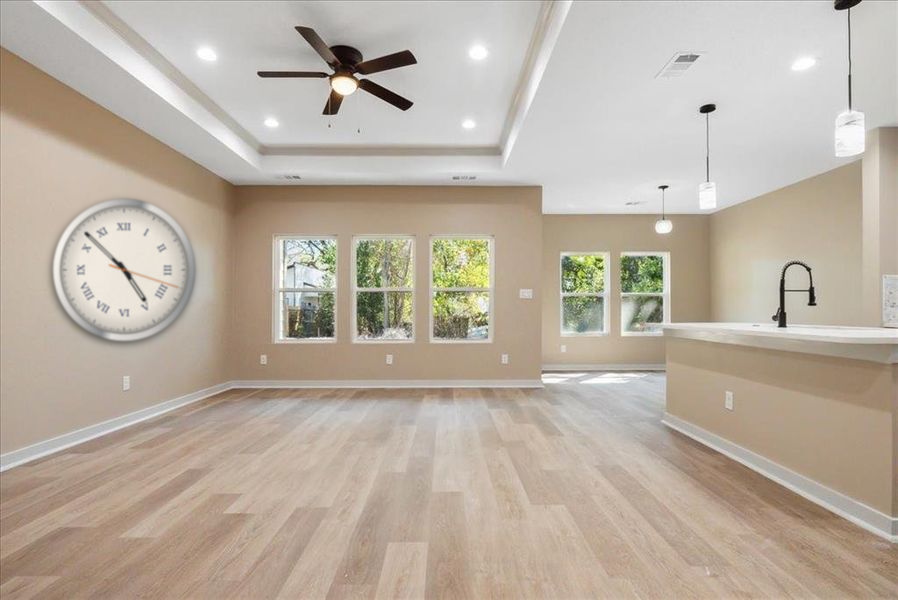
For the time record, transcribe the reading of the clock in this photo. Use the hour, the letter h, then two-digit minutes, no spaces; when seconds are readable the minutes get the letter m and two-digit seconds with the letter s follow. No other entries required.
4h52m18s
